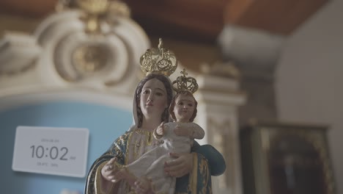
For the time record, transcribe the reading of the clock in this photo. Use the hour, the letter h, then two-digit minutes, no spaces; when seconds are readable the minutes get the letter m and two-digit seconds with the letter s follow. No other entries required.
10h02
